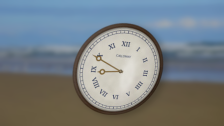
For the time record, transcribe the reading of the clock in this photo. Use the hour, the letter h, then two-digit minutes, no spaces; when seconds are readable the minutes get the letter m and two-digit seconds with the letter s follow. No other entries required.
8h49
